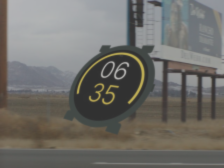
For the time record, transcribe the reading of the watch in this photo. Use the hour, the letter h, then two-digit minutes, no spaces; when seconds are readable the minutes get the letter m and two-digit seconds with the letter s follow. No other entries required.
6h35
